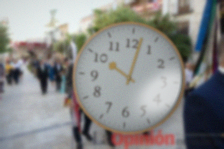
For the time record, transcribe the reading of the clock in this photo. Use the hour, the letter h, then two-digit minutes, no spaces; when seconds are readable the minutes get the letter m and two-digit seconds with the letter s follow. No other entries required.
10h02
